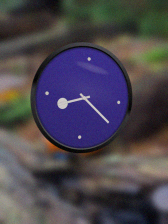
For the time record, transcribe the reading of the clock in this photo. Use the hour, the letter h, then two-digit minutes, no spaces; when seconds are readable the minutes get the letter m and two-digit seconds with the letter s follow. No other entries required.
8h21
